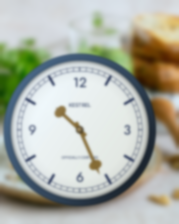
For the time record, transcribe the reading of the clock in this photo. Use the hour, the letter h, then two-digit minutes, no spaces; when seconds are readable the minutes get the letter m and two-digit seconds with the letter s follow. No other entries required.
10h26
